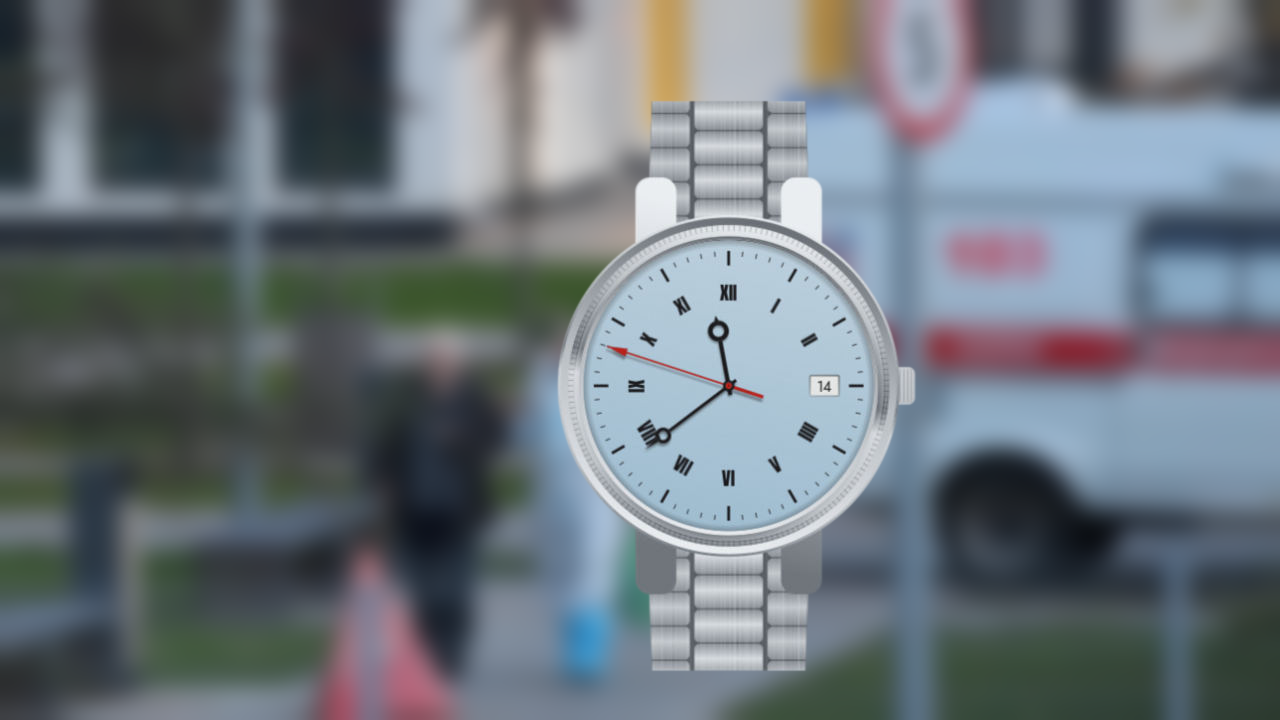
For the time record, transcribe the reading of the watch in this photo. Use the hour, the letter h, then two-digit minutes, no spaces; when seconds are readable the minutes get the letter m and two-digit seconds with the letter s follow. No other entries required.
11h38m48s
